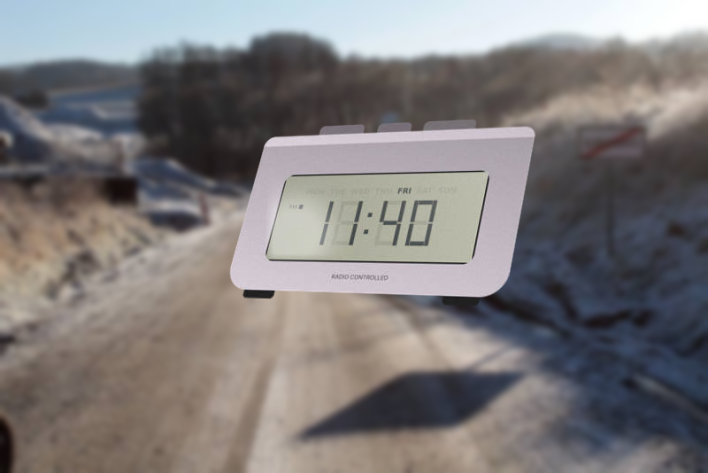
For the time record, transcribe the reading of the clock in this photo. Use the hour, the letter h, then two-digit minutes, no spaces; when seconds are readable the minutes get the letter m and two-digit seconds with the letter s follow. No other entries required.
11h40
